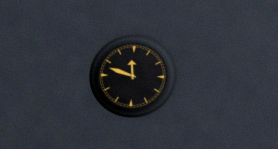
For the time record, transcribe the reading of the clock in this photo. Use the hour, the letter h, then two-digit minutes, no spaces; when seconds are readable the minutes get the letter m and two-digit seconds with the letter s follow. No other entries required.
11h48
